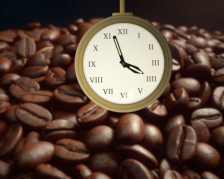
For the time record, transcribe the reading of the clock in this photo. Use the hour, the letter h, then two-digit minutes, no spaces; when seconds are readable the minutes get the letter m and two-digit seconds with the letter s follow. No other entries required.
3h57
